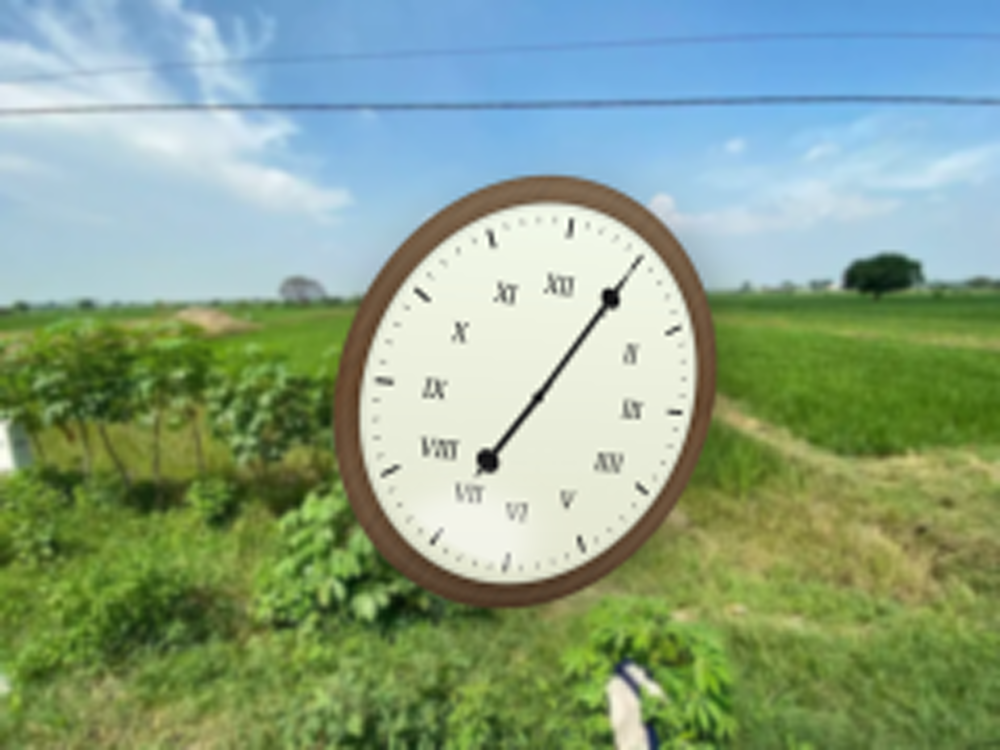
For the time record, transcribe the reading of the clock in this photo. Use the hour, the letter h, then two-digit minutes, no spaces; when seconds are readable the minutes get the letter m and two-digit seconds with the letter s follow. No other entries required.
7h05
